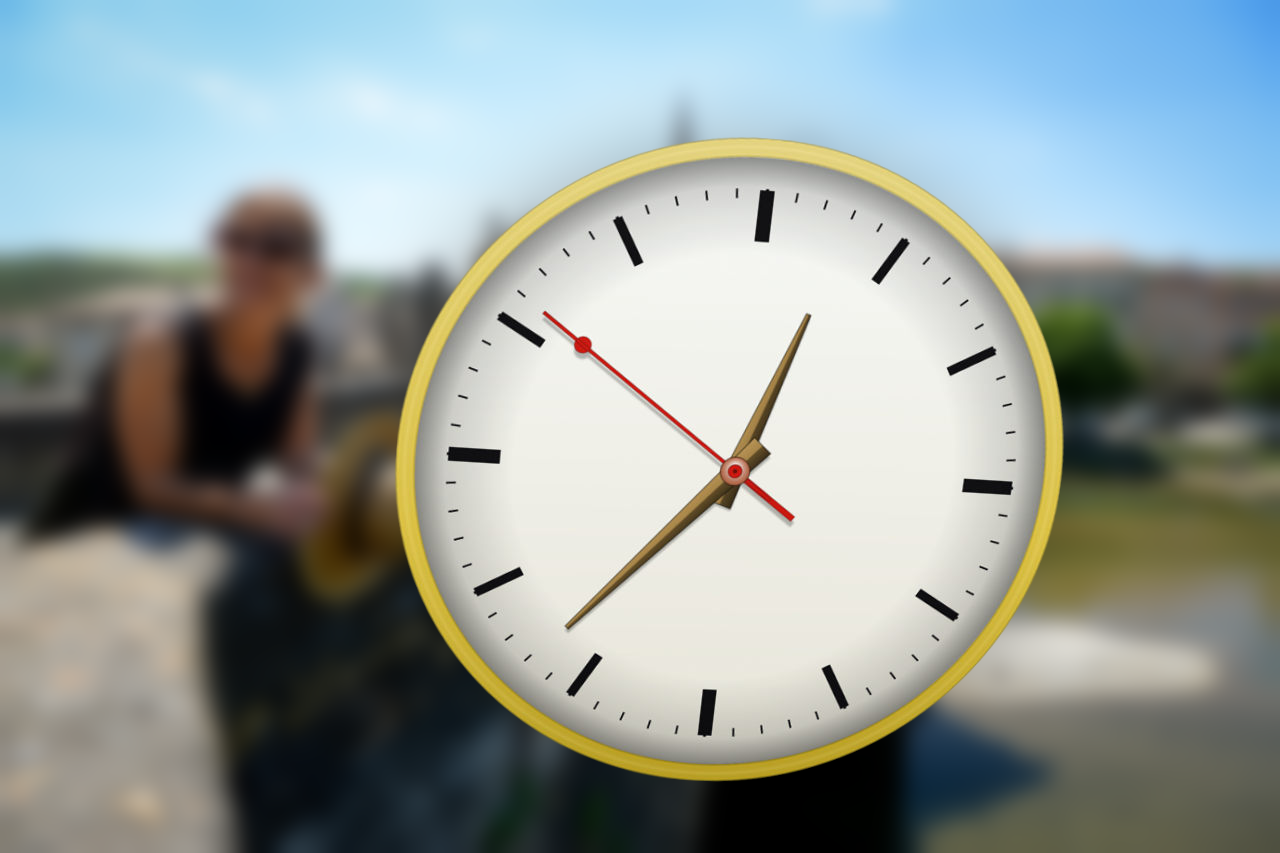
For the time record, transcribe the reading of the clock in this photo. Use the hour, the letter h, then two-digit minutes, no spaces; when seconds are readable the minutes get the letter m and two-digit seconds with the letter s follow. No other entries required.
12h36m51s
